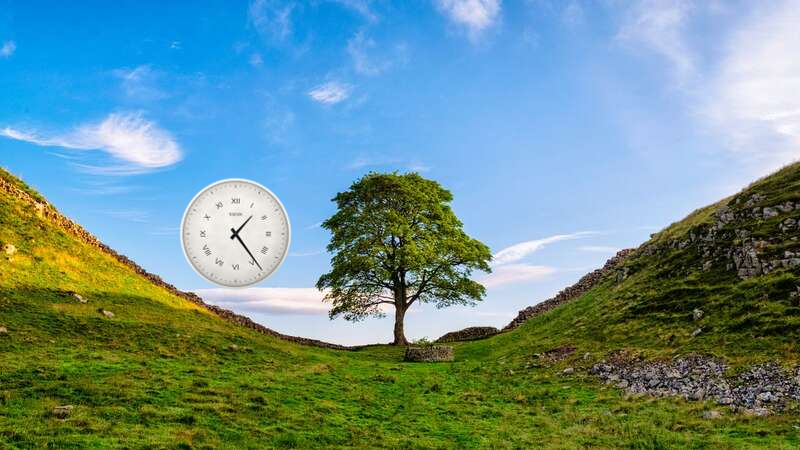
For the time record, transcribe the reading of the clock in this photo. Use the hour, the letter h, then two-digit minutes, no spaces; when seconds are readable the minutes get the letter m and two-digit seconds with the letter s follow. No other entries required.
1h24
